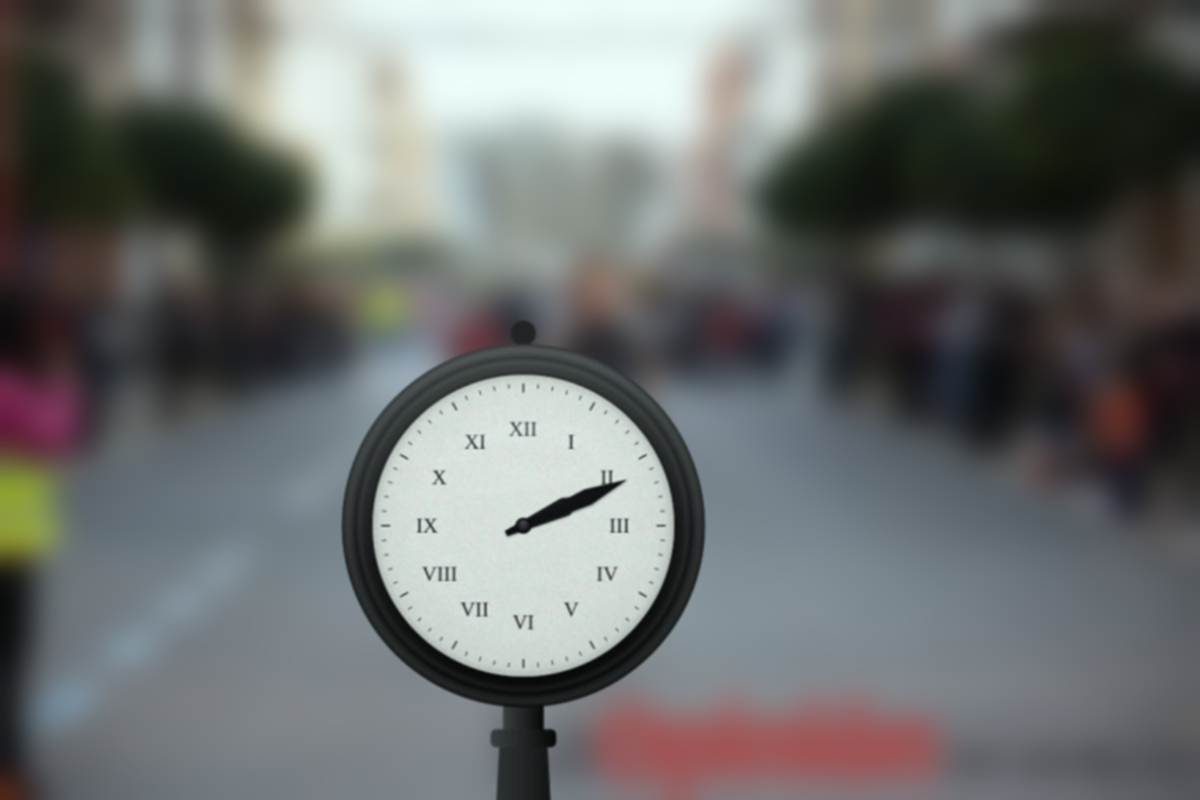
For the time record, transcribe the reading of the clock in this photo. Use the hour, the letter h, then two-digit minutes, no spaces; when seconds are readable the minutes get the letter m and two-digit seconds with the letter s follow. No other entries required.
2h11
